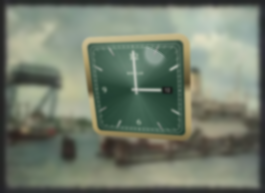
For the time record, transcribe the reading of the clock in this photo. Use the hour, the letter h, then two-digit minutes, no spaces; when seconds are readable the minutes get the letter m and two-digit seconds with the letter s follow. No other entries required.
3h00
